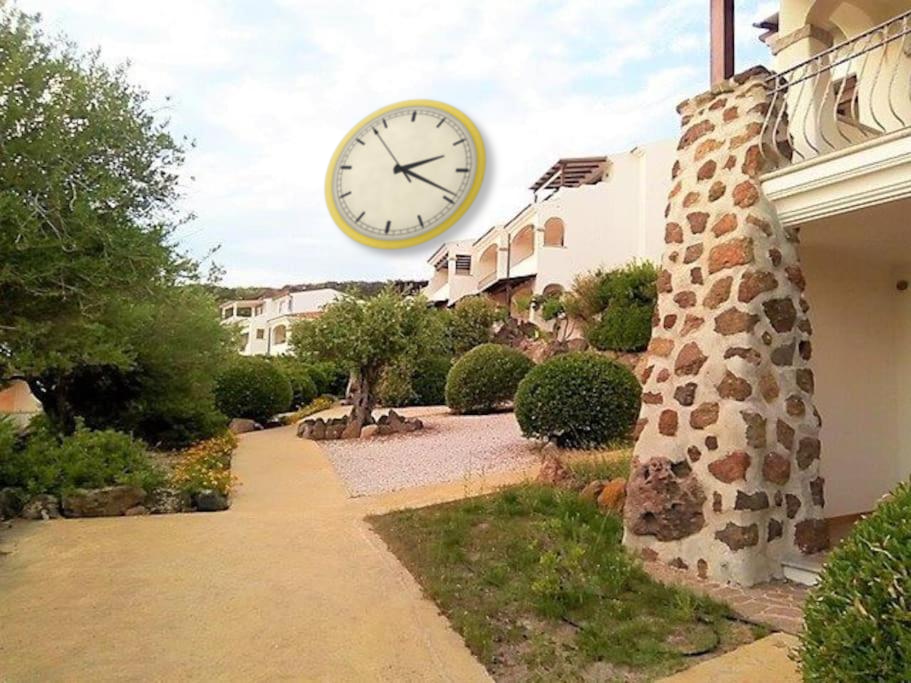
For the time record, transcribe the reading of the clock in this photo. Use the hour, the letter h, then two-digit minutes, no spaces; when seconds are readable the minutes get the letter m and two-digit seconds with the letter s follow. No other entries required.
2h18m53s
